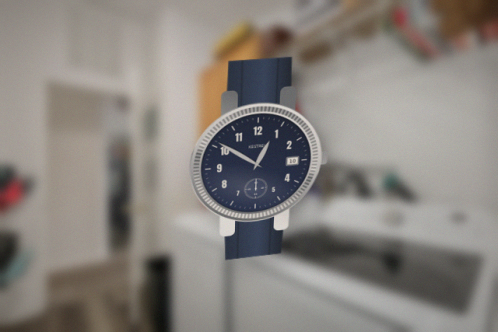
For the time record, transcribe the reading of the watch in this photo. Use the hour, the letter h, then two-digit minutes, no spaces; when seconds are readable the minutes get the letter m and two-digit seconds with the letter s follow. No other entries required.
12h51
